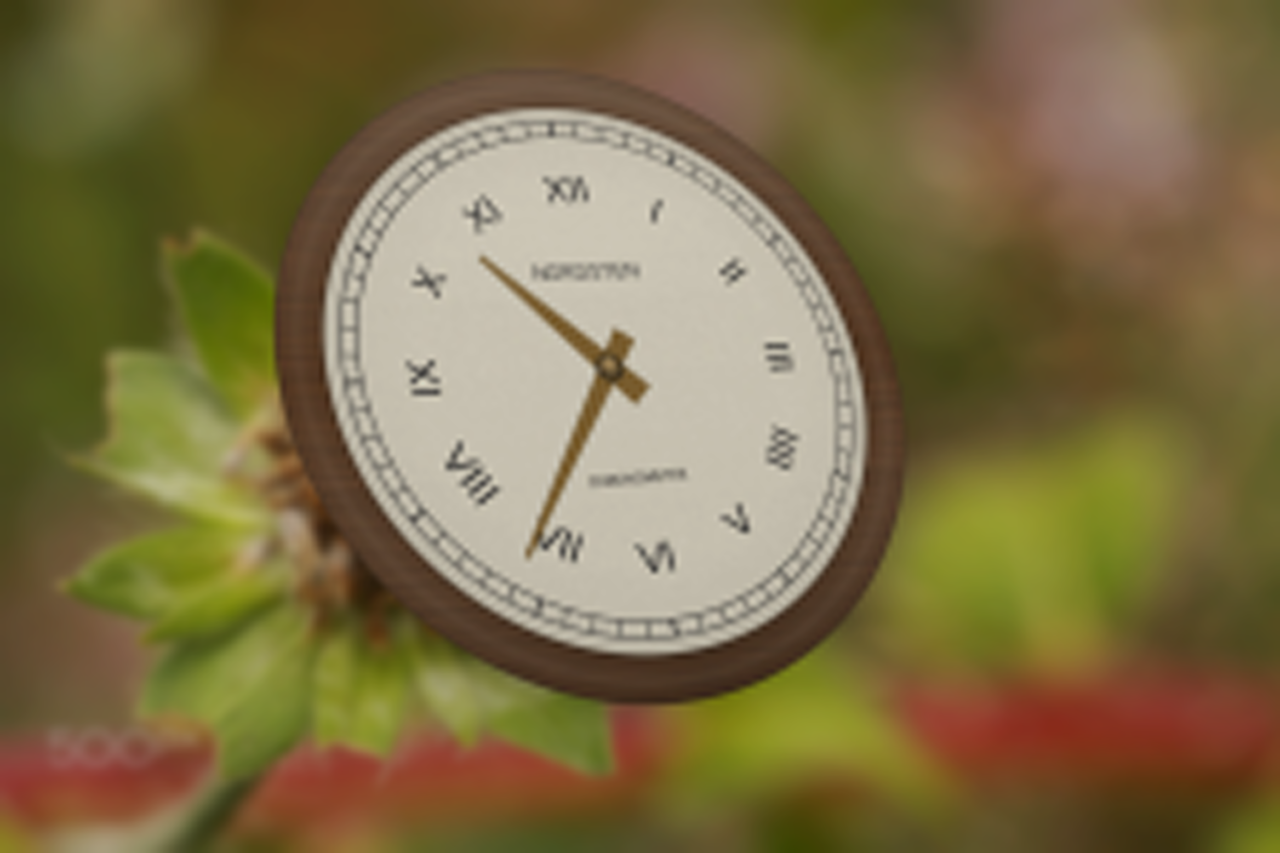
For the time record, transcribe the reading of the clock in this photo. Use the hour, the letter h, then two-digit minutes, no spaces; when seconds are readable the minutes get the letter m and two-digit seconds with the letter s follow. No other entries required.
10h36
